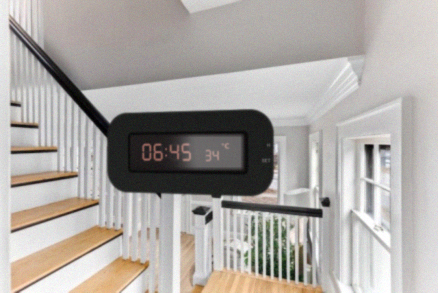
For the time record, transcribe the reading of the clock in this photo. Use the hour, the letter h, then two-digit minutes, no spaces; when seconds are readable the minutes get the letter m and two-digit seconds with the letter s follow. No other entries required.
6h45
